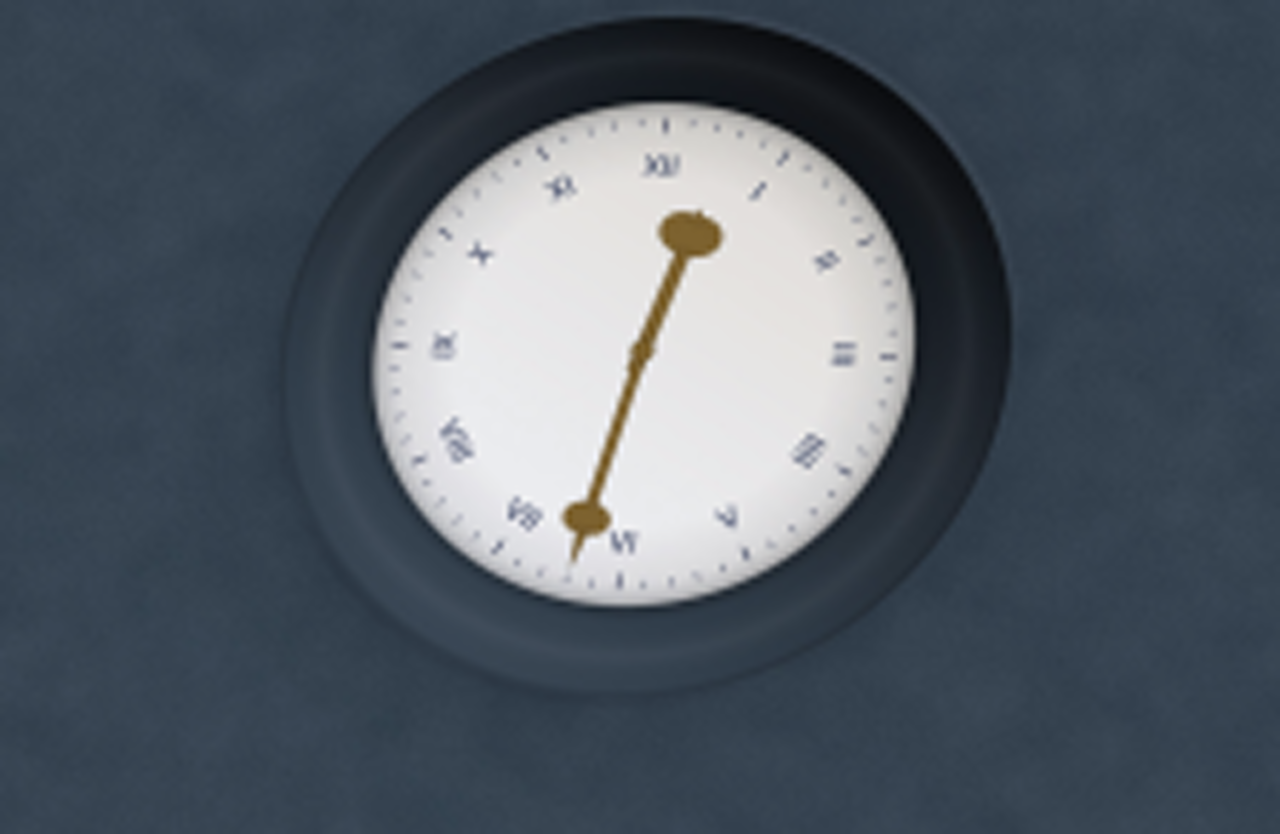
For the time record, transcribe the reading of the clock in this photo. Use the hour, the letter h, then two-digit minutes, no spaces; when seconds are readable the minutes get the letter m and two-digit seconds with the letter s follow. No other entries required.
12h32
